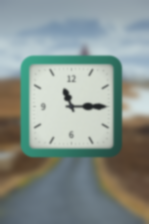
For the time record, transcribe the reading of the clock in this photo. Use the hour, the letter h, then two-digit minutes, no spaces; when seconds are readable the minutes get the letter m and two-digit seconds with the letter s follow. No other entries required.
11h15
